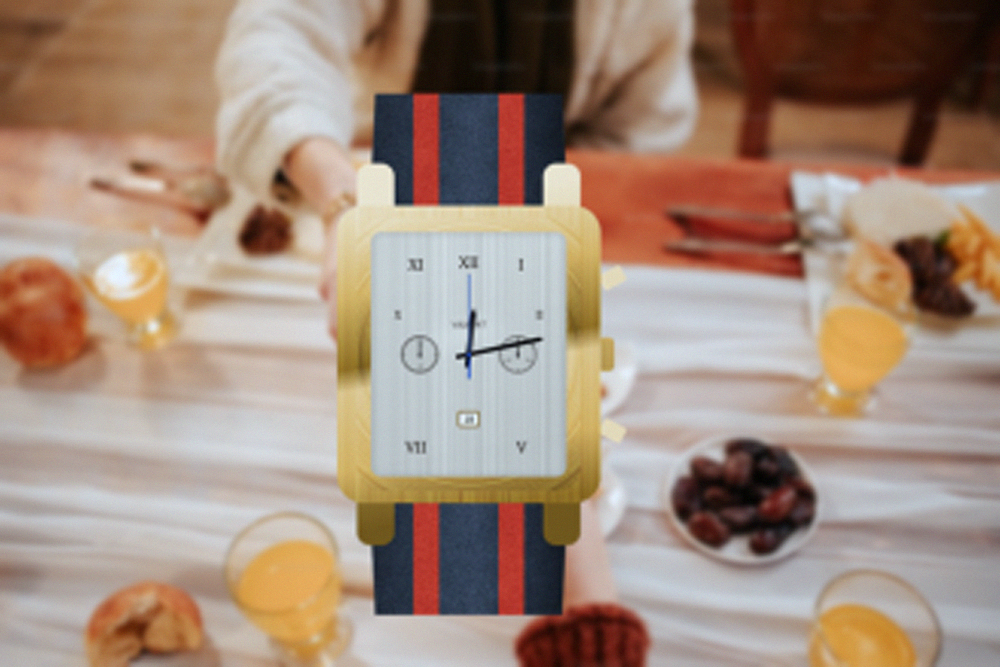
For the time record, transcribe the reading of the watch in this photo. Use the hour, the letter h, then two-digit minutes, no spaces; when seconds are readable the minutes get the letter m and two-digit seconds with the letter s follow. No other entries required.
12h13
